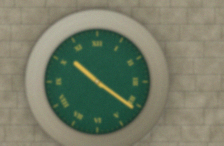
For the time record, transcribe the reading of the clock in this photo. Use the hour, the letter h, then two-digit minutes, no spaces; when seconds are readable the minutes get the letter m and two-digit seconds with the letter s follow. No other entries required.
10h21
